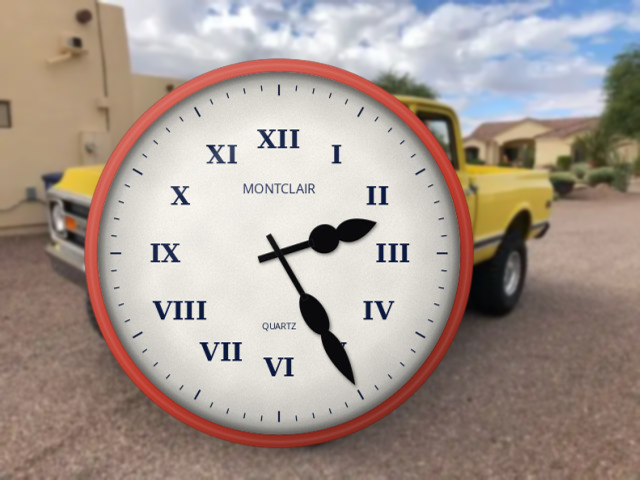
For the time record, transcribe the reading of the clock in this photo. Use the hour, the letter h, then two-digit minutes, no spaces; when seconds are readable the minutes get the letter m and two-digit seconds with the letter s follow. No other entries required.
2h25
